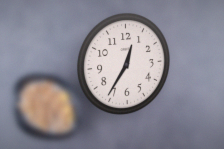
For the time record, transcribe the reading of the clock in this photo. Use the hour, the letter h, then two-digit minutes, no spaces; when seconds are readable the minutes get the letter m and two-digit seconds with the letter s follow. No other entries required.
12h36
